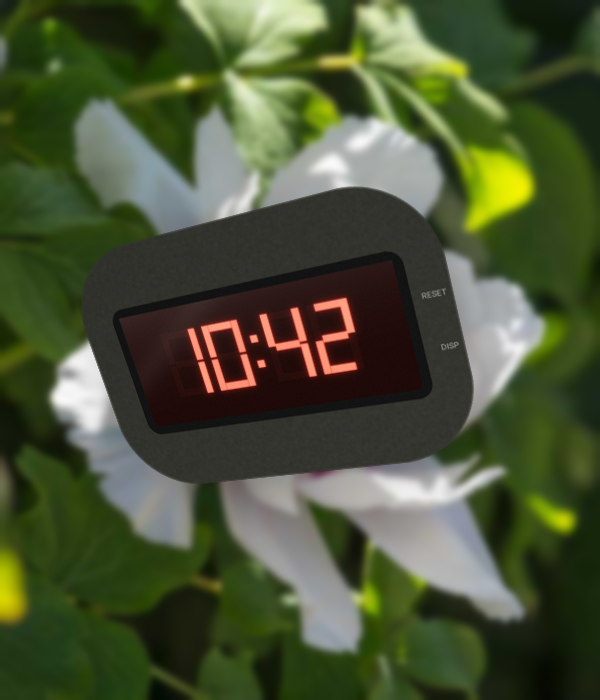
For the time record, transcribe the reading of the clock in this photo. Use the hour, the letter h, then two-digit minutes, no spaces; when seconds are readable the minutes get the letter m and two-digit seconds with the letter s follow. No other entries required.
10h42
